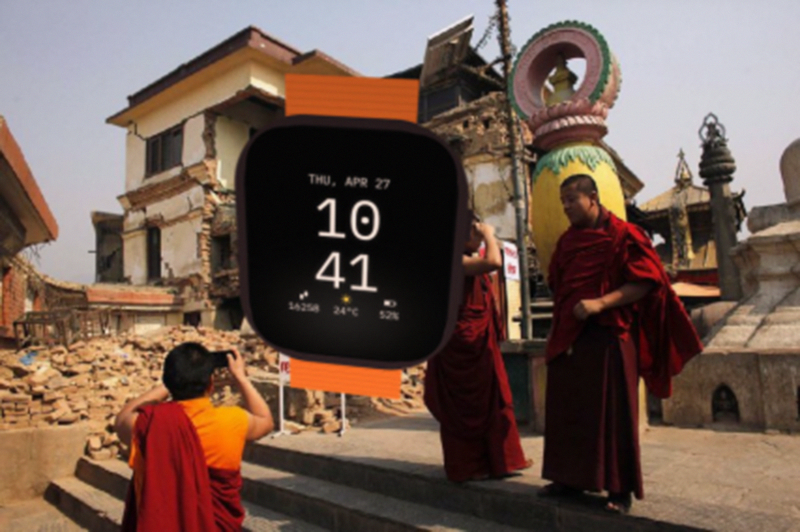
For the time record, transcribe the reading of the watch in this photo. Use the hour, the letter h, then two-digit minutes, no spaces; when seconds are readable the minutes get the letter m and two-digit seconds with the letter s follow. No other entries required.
10h41
